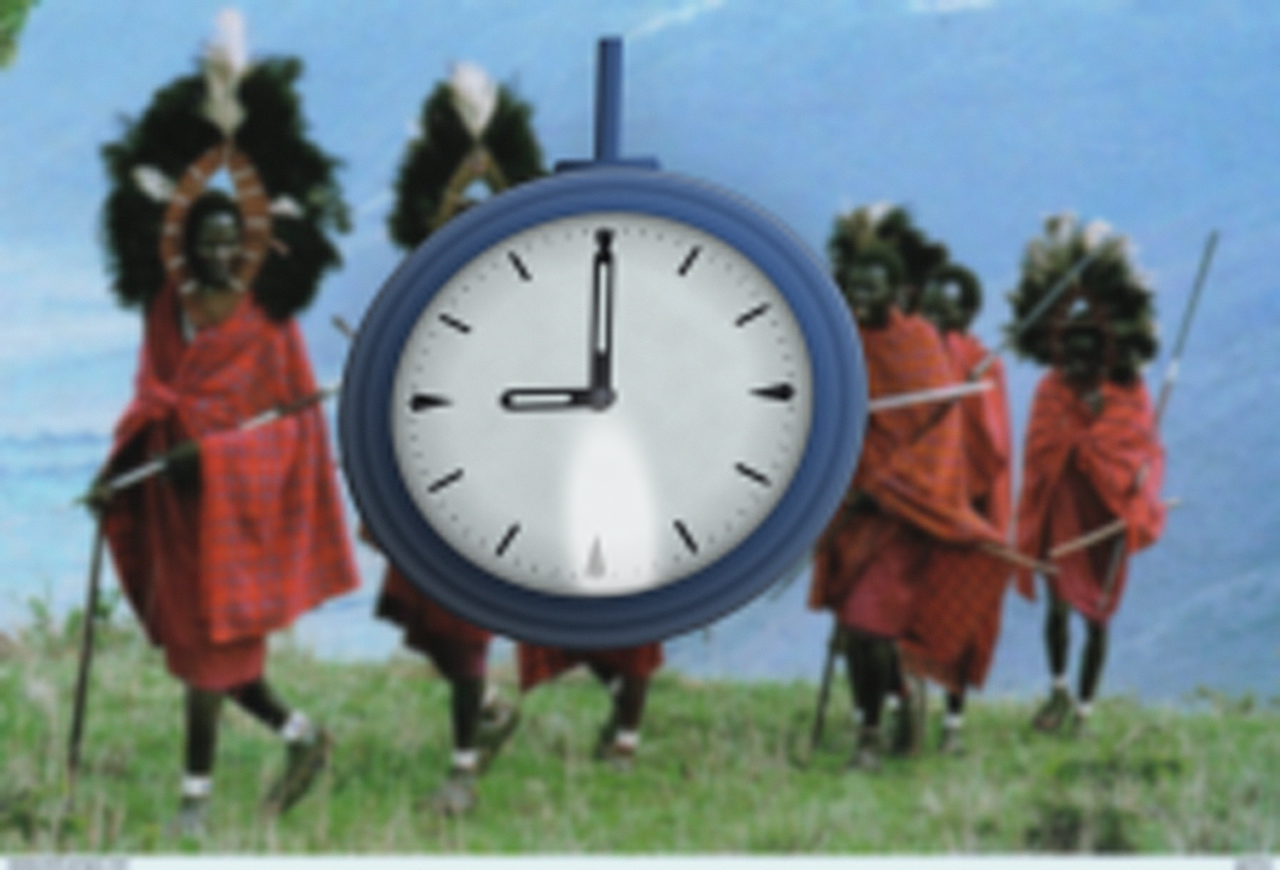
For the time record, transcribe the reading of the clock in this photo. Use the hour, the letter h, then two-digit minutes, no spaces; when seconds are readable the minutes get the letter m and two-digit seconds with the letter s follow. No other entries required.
9h00
